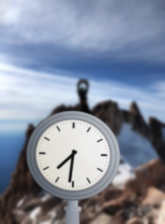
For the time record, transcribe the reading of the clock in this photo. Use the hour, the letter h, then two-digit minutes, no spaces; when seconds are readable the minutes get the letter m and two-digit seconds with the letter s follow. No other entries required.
7h31
